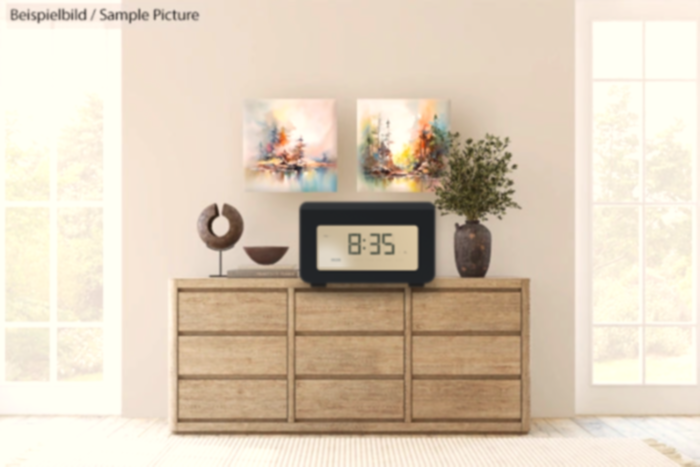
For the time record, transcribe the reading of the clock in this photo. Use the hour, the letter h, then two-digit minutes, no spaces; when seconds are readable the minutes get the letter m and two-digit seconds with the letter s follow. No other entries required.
8h35
